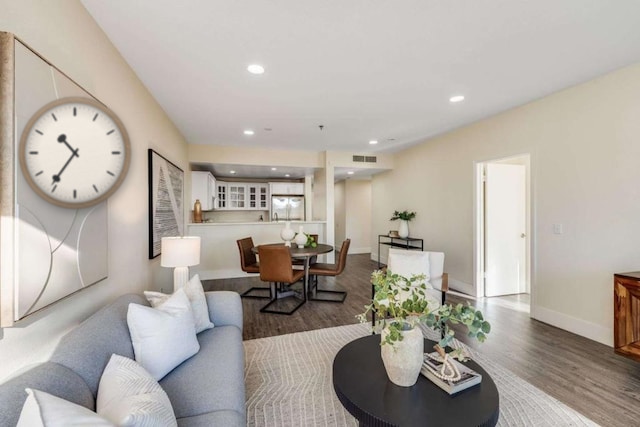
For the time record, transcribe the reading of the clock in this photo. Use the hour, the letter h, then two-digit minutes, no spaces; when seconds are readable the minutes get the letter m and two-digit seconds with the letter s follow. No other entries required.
10h36
